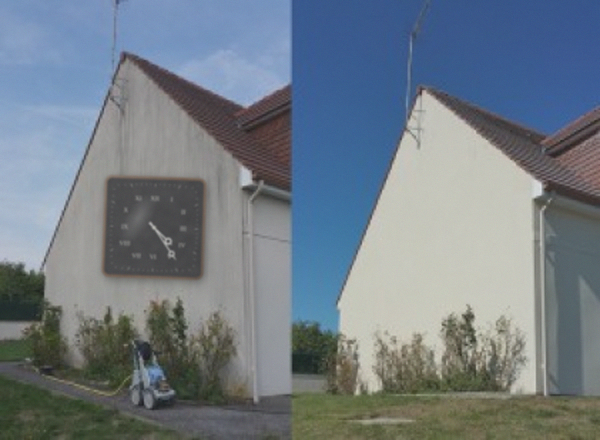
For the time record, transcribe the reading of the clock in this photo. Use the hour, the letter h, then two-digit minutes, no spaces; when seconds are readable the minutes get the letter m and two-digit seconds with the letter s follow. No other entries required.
4h24
